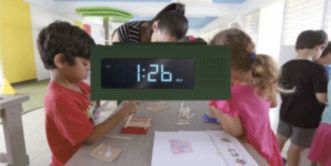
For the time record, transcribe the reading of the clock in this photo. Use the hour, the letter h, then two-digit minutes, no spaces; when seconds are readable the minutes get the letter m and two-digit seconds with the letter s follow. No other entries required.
1h26
